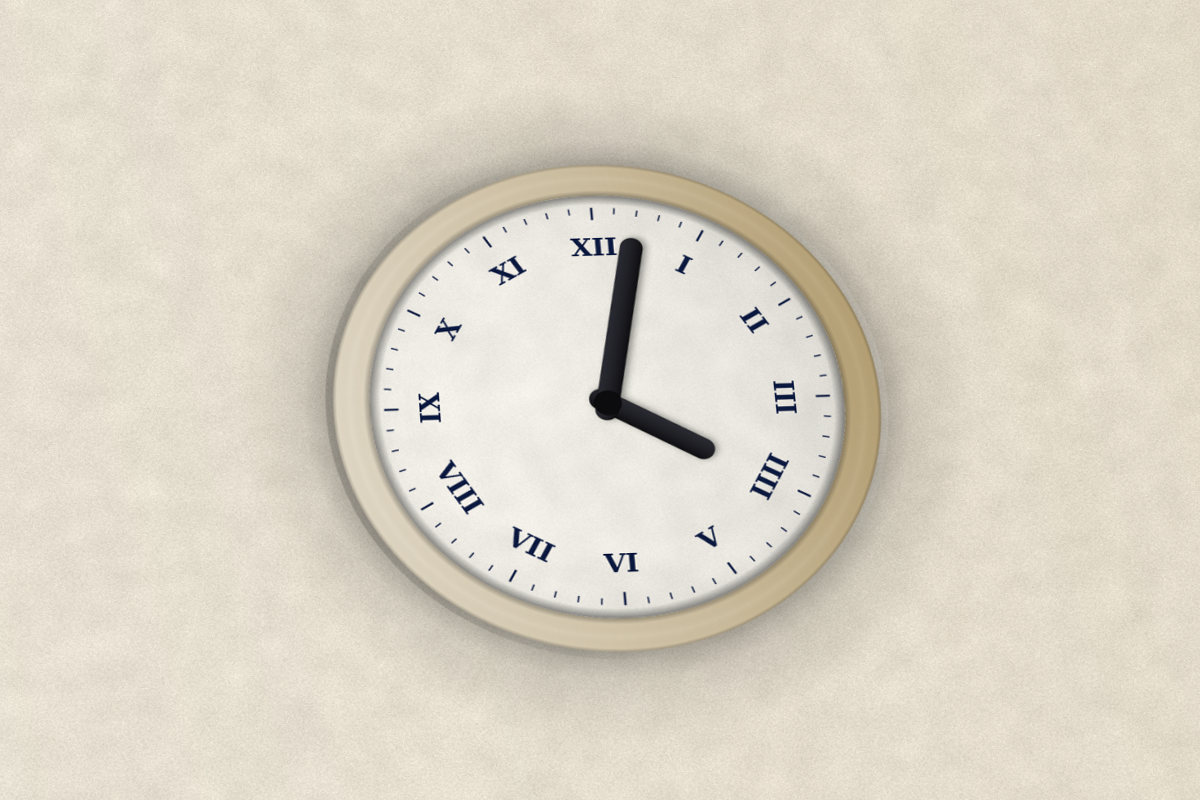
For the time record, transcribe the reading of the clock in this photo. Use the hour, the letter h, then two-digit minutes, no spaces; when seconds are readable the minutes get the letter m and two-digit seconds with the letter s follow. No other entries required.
4h02
